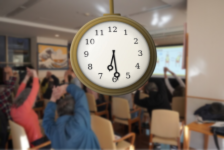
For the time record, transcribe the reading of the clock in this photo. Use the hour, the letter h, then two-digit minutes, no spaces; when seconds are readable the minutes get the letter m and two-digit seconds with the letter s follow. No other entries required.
6h29
